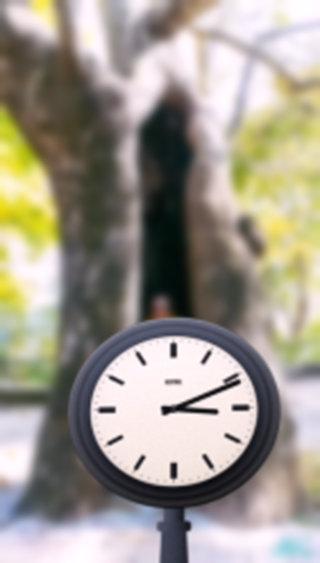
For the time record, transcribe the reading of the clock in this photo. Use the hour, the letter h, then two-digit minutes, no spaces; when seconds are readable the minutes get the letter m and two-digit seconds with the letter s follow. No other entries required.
3h11
